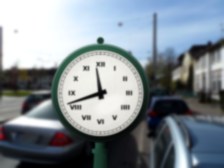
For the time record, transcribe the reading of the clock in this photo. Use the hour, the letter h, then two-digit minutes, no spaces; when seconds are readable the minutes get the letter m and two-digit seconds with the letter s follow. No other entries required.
11h42
